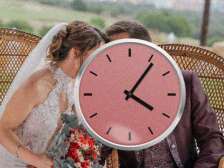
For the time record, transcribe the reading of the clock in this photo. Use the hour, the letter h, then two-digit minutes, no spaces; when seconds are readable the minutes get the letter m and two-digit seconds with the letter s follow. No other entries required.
4h06
